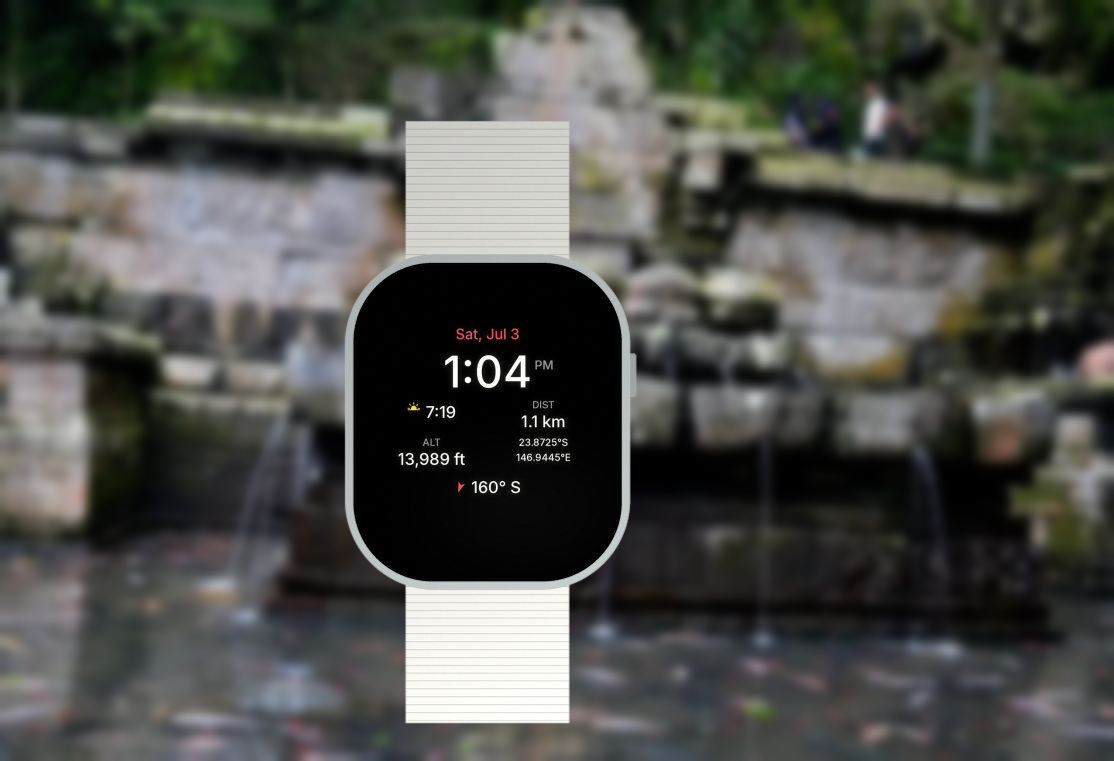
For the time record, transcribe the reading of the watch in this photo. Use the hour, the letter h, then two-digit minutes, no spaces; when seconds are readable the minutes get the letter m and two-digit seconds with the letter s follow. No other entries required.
1h04
